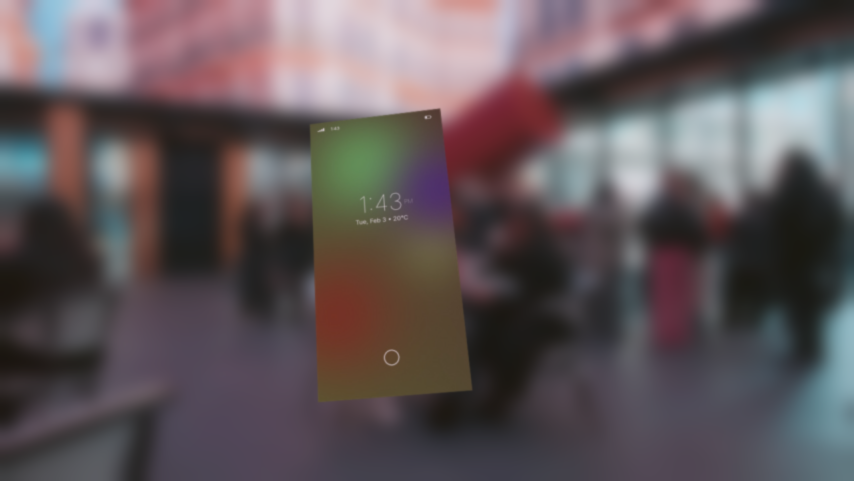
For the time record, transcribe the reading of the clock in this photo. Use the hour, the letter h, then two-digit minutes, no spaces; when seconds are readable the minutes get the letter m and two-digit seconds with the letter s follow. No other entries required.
1h43
